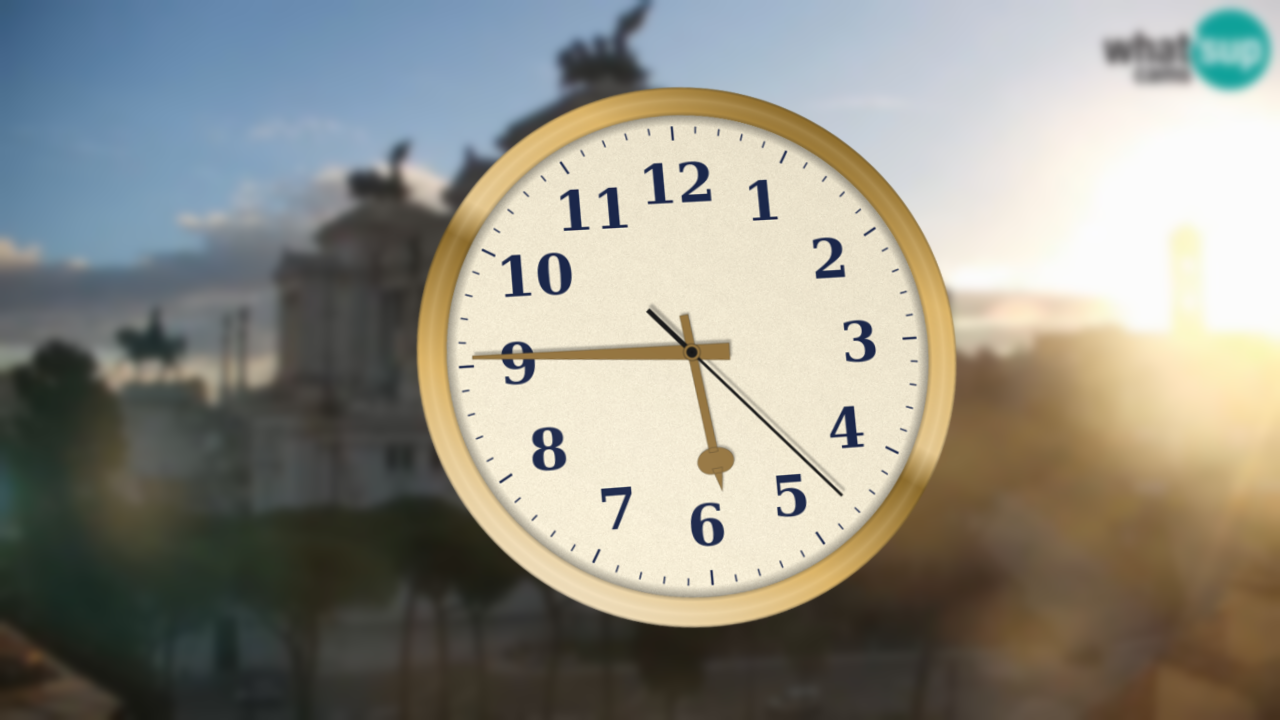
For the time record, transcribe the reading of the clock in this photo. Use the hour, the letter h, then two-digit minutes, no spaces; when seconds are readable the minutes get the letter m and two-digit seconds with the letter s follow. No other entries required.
5h45m23s
